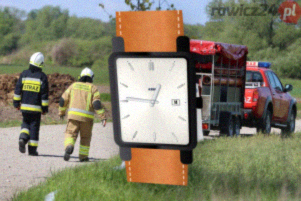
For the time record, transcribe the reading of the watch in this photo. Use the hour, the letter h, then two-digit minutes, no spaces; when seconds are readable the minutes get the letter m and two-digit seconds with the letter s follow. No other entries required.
12h46
